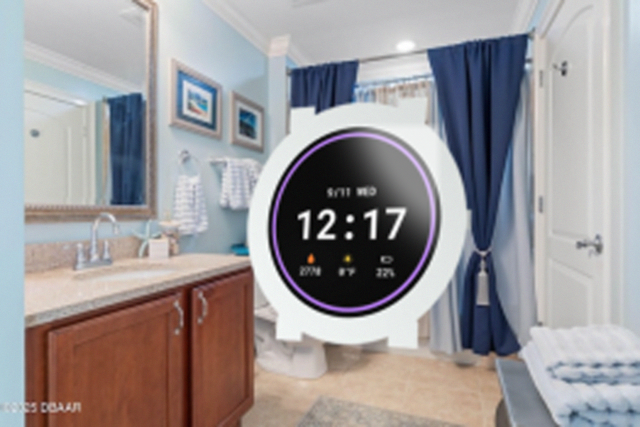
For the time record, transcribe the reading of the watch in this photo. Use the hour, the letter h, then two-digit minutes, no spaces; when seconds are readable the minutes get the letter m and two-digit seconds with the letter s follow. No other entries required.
12h17
